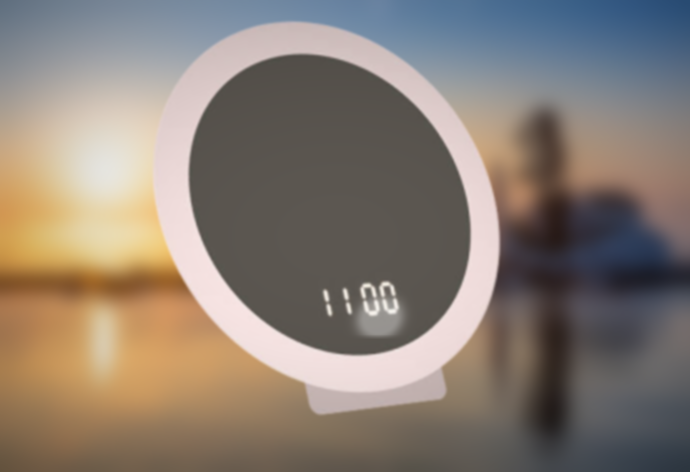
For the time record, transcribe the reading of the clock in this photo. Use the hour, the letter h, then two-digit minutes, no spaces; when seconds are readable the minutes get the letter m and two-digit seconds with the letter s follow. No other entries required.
11h00
